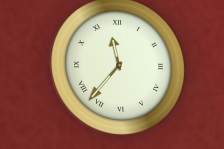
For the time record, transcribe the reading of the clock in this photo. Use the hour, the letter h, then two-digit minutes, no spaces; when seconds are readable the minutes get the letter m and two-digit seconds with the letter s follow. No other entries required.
11h37
